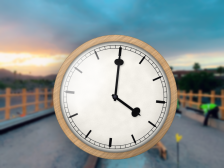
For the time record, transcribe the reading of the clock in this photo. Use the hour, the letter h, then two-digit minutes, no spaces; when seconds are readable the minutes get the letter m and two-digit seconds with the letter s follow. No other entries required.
4h00
